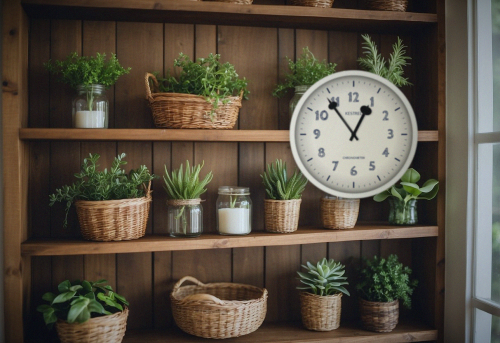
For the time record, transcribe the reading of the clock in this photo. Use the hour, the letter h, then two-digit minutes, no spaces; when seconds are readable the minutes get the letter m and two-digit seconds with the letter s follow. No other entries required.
12h54
